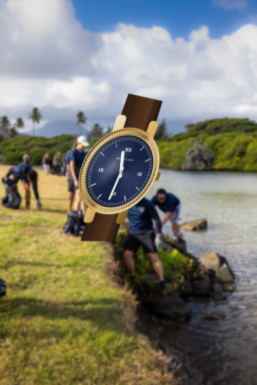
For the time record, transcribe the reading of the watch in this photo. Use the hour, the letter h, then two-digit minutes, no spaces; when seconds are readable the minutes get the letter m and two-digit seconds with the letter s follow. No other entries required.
11h31
